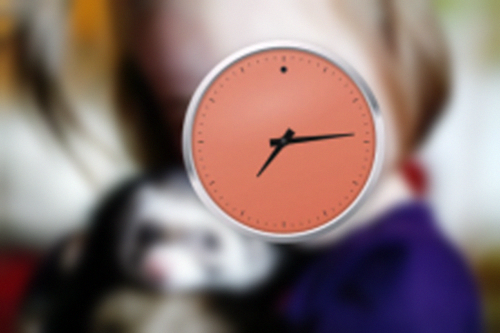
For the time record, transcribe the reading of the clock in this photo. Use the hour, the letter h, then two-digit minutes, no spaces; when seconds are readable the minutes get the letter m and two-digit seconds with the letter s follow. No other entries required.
7h14
